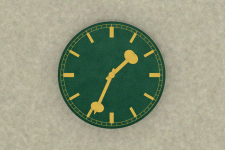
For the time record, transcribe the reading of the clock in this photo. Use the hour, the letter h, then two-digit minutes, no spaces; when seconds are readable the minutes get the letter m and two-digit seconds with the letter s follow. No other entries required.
1h34
